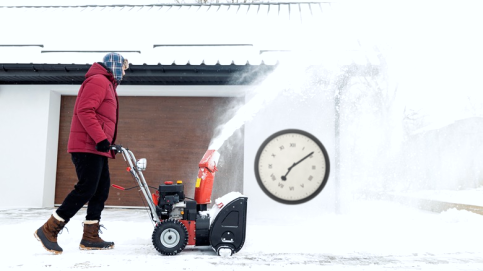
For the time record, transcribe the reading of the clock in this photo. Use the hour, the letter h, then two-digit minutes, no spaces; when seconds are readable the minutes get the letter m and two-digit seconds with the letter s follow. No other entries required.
7h09
